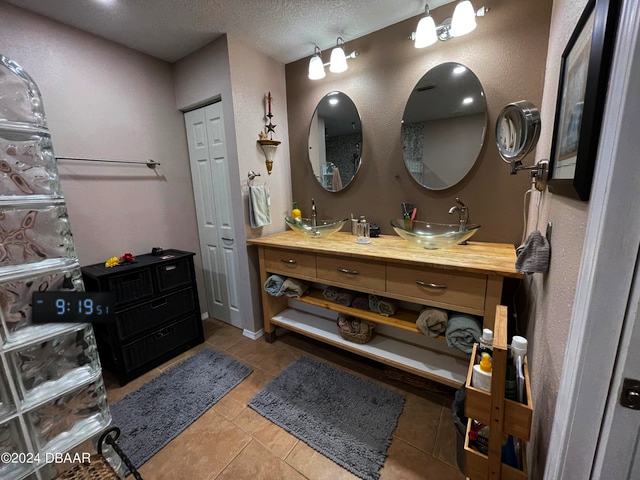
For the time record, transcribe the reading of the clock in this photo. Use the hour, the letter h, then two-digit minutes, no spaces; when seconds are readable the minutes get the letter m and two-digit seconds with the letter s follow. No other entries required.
9h19
